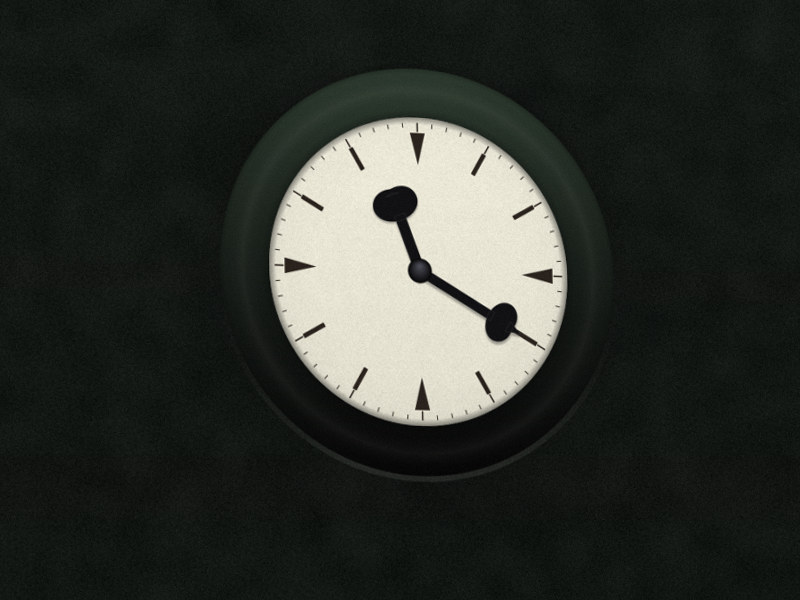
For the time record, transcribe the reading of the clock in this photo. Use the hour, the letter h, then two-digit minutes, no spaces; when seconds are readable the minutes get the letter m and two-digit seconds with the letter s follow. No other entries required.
11h20
